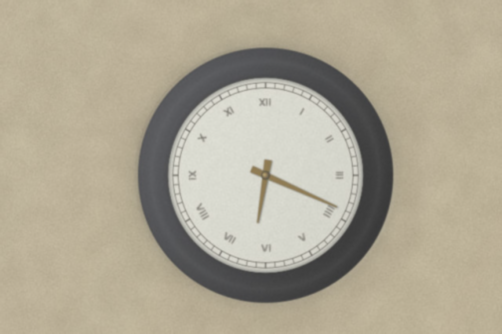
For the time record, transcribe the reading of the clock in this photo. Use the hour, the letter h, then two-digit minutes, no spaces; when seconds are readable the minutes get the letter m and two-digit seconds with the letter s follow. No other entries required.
6h19
